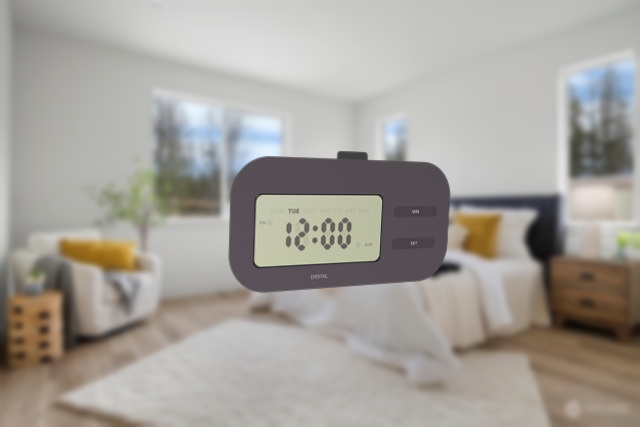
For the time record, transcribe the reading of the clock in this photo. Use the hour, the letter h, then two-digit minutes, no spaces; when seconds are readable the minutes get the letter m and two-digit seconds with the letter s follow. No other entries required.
12h00
